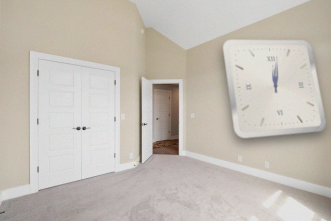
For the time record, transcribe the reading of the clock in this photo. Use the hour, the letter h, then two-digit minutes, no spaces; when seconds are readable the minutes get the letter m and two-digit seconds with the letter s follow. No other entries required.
12h02
